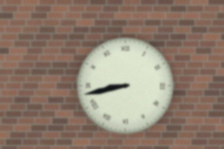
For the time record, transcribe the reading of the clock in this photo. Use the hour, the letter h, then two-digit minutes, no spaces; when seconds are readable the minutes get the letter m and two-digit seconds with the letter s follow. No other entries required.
8h43
